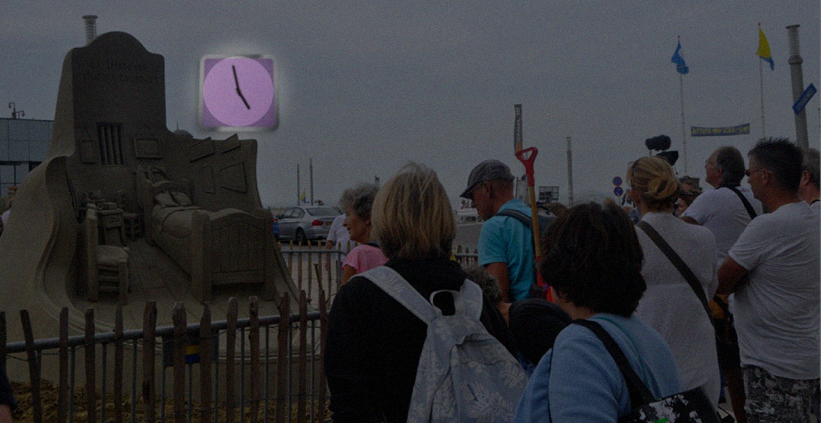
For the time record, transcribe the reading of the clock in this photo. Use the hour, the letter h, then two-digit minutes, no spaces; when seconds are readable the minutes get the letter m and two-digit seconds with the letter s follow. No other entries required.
4h58
